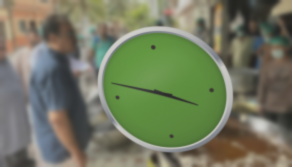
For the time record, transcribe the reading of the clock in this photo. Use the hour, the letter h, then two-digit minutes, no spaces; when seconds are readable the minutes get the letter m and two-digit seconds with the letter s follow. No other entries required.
3h48
